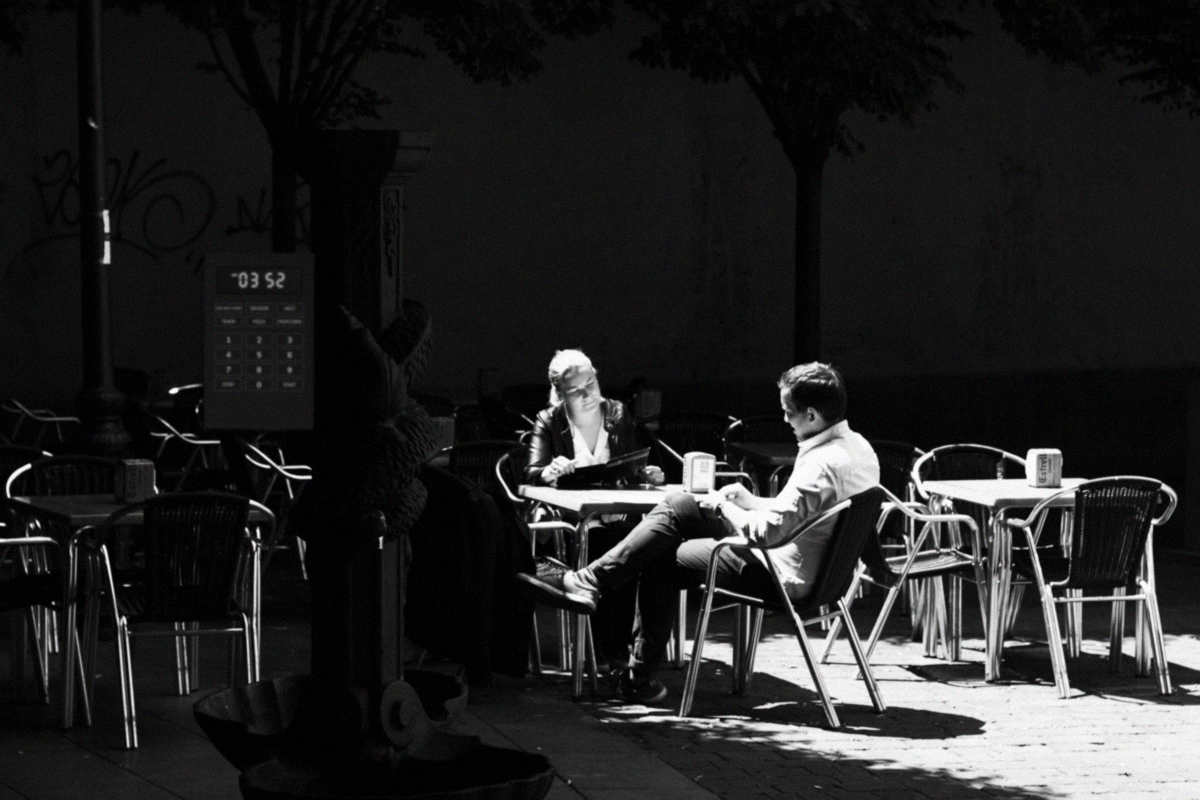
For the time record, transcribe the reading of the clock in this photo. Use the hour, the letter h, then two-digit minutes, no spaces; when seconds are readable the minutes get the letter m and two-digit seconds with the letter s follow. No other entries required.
3h52
